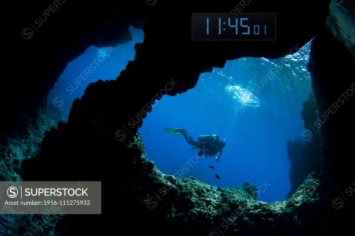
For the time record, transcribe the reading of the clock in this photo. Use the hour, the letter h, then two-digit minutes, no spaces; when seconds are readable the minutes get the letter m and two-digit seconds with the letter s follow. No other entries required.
11h45m01s
